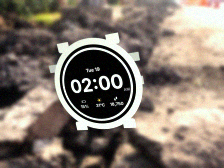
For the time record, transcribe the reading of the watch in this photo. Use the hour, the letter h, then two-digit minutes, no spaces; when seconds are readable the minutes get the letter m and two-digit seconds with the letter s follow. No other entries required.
2h00
